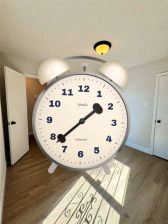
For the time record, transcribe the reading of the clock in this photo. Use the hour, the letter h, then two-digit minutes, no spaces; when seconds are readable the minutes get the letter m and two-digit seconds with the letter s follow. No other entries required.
1h38
